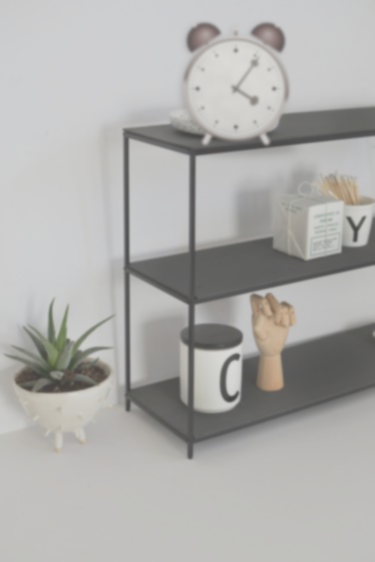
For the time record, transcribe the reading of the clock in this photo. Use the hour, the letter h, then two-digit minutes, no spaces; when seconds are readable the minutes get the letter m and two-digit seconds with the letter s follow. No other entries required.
4h06
